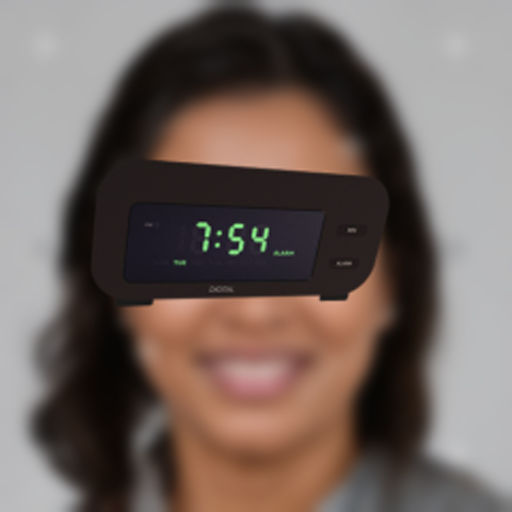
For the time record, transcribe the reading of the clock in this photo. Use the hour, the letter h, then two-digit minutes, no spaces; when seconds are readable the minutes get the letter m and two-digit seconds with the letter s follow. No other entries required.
7h54
